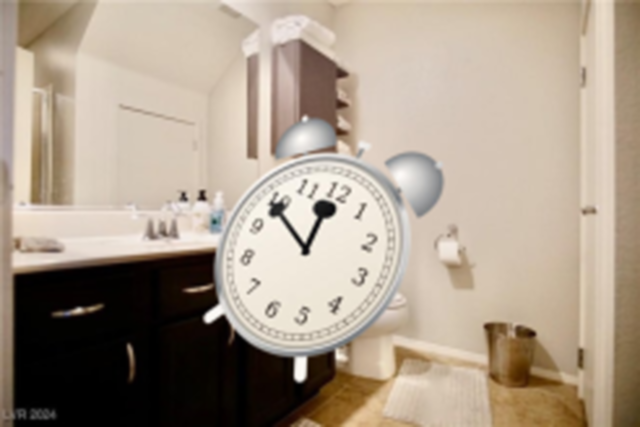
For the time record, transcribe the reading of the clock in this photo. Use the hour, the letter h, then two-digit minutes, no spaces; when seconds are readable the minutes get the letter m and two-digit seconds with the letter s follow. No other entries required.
11h49
